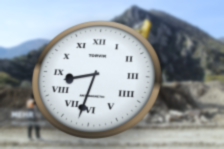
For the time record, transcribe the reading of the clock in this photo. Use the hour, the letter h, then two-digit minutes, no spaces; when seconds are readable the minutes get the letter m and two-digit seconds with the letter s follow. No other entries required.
8h32
